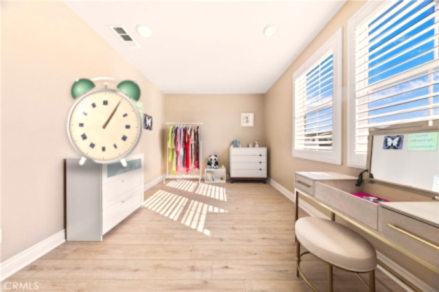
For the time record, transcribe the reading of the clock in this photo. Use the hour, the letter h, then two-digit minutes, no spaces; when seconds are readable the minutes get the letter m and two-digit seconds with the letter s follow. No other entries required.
1h05
